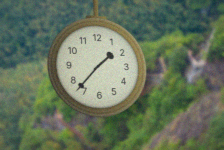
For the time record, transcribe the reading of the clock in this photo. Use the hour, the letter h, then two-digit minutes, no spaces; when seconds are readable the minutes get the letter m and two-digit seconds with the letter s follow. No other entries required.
1h37
